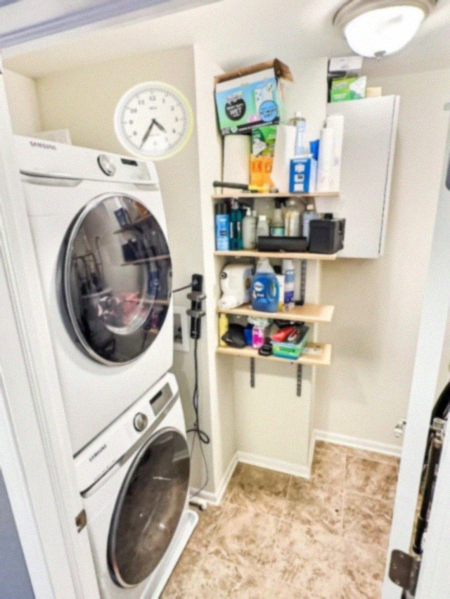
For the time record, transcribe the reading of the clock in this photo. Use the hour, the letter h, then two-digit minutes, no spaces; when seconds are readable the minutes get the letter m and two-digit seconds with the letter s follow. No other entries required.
4h35
